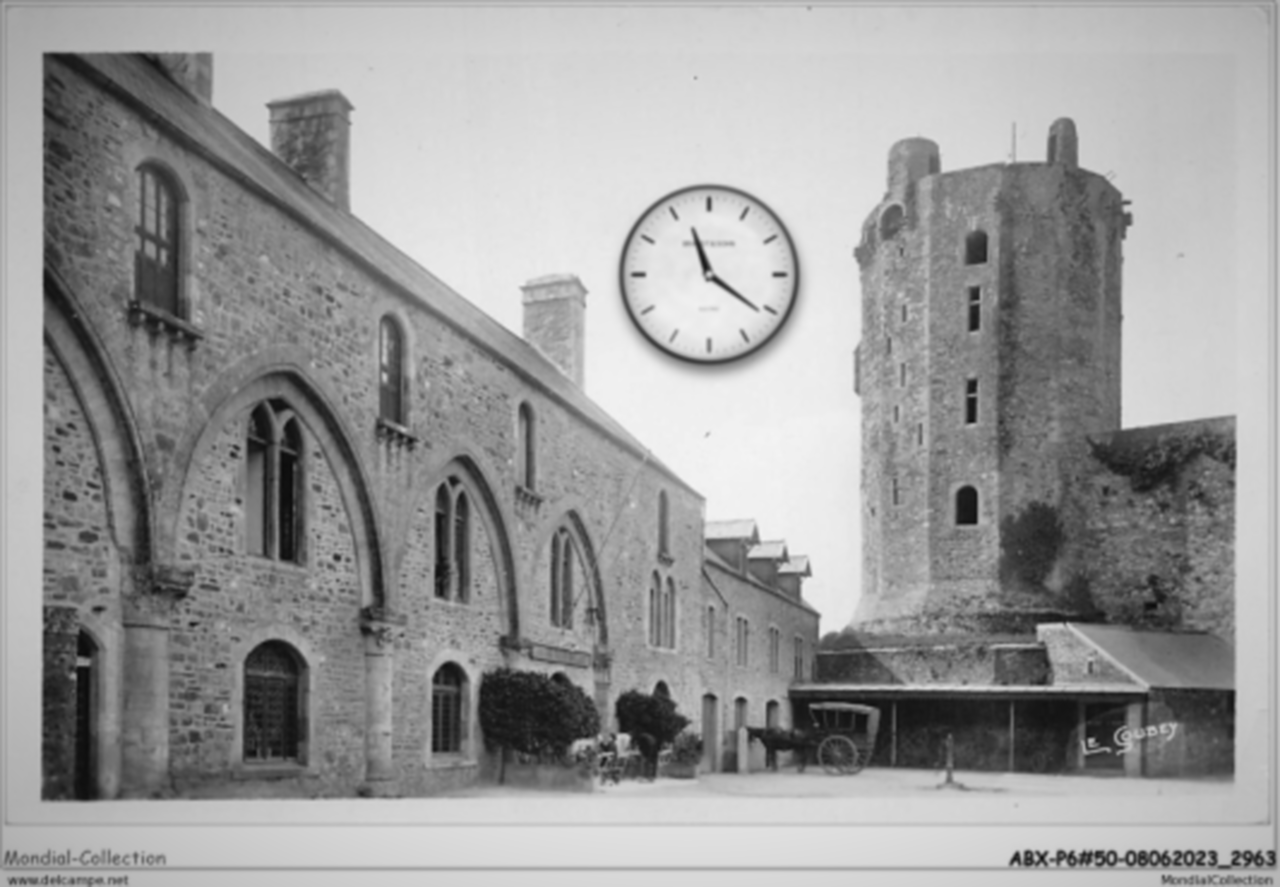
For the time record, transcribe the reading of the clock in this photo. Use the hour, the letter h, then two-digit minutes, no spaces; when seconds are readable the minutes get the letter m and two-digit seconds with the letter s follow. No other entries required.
11h21
